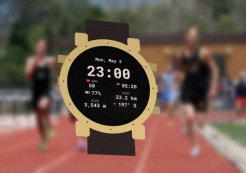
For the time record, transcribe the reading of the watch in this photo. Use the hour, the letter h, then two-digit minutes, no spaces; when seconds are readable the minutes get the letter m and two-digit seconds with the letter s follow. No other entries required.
23h00
